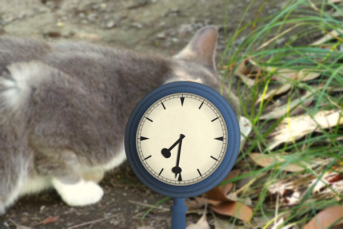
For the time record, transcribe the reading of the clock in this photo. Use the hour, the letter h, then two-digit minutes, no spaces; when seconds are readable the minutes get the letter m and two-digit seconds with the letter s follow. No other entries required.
7h31
